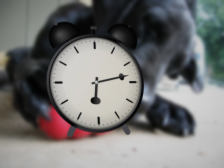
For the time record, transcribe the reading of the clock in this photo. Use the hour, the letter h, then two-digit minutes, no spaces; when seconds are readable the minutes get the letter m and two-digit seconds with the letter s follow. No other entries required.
6h13
